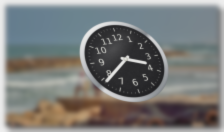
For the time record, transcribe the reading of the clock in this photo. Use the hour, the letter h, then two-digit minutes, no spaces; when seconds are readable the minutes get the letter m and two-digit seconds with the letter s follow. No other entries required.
3h39
